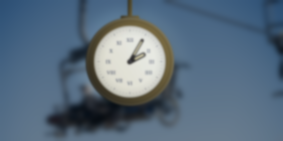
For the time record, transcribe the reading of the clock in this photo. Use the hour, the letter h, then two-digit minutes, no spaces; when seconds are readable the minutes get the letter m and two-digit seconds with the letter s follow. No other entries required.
2h05
